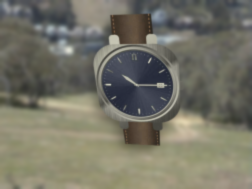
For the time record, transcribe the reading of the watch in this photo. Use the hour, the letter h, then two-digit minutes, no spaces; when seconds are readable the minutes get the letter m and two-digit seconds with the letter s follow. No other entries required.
10h15
